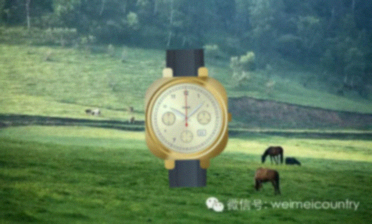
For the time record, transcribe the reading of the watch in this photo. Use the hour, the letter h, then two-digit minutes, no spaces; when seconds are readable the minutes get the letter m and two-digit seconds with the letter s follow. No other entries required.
10h08
